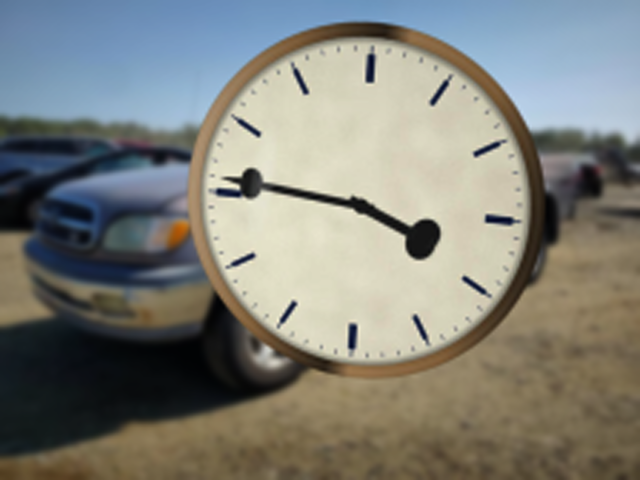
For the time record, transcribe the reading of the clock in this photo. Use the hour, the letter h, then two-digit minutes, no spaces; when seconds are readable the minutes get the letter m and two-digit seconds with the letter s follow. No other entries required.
3h46
